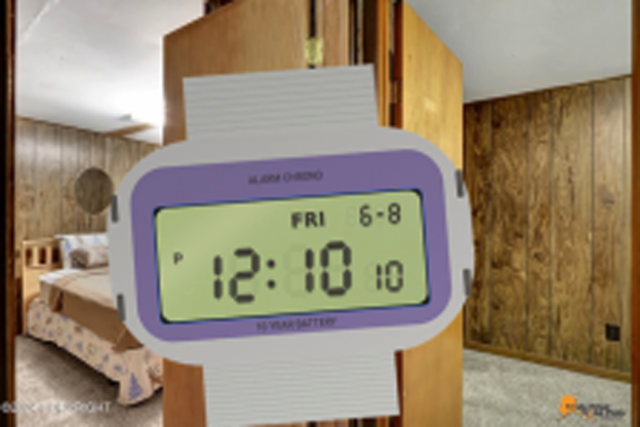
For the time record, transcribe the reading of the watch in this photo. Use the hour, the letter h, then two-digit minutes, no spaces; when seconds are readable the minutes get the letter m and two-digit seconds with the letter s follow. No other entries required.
12h10m10s
